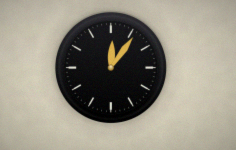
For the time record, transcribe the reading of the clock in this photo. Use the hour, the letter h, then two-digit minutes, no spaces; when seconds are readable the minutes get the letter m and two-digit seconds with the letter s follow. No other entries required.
12h06
